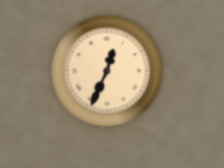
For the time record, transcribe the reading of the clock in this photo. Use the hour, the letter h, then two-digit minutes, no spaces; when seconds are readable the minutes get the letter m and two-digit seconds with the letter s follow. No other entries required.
12h34
